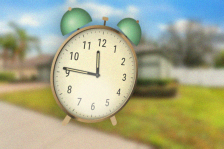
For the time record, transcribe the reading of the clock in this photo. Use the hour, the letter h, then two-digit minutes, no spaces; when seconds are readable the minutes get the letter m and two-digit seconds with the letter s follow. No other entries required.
11h46
